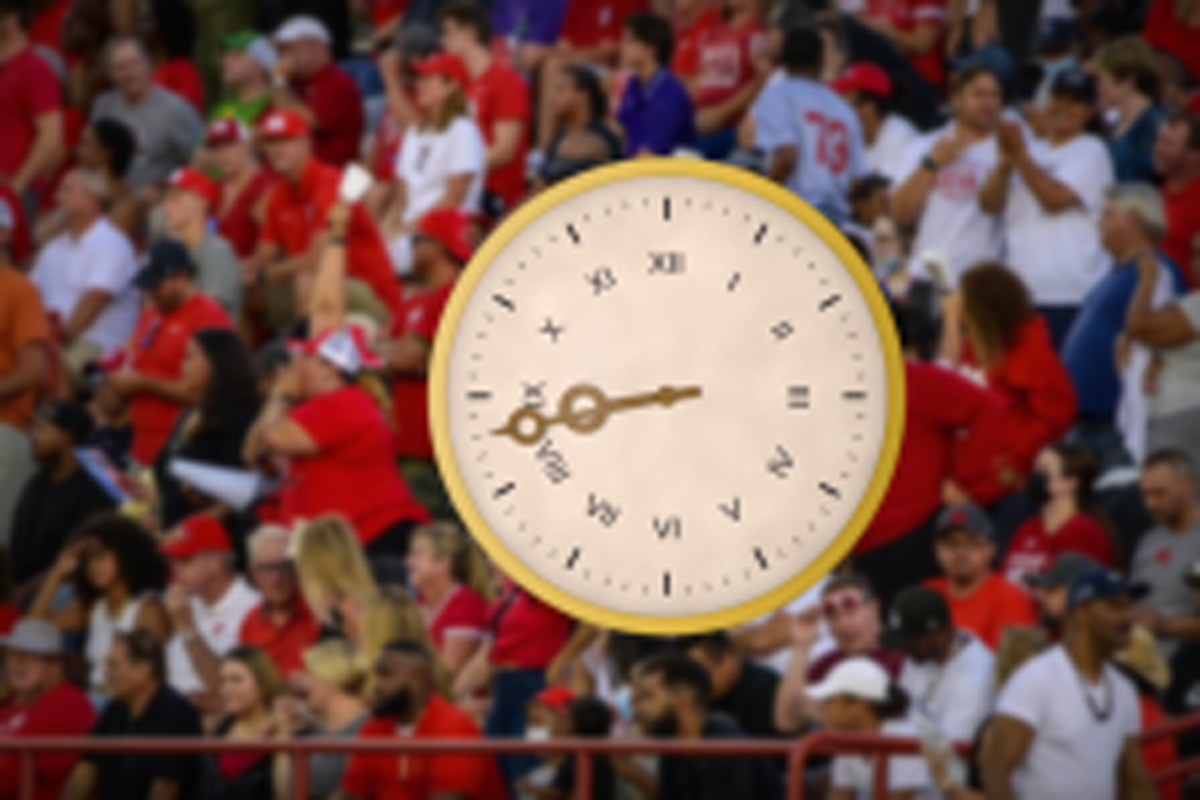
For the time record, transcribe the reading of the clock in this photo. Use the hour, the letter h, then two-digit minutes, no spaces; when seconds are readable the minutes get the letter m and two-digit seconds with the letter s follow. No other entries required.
8h43
